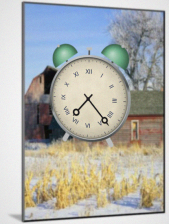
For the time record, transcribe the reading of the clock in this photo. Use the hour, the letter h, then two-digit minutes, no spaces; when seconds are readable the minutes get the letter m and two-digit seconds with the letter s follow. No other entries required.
7h23
